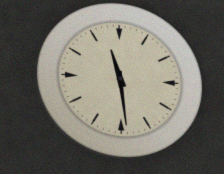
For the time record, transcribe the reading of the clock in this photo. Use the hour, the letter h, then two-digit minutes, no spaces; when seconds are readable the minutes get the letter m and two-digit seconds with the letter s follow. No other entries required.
11h29
